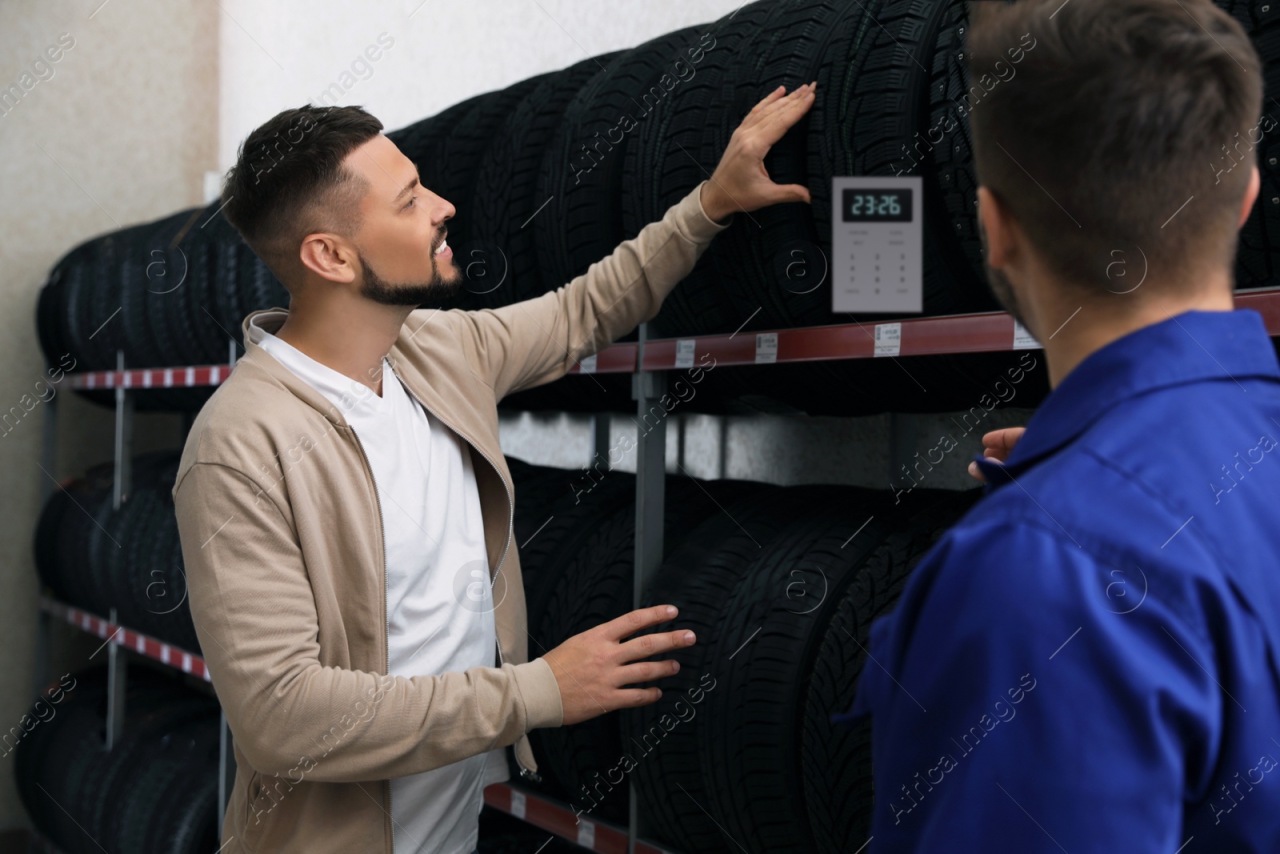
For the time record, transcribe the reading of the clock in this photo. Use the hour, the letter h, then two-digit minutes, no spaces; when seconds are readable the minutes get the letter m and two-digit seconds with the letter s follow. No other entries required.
23h26
